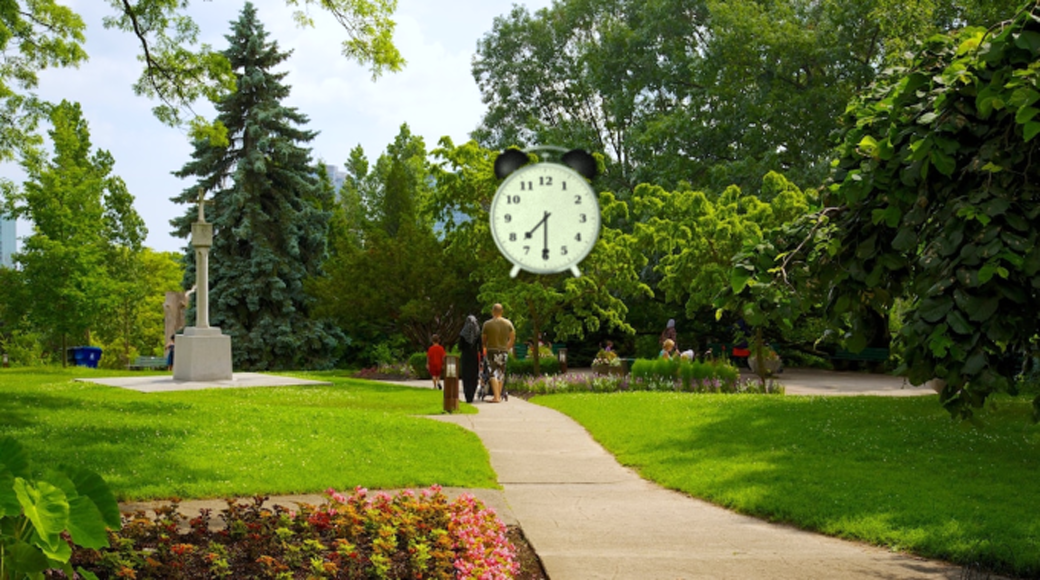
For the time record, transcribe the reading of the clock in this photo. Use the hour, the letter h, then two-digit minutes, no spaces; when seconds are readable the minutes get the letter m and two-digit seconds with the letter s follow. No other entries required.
7h30
